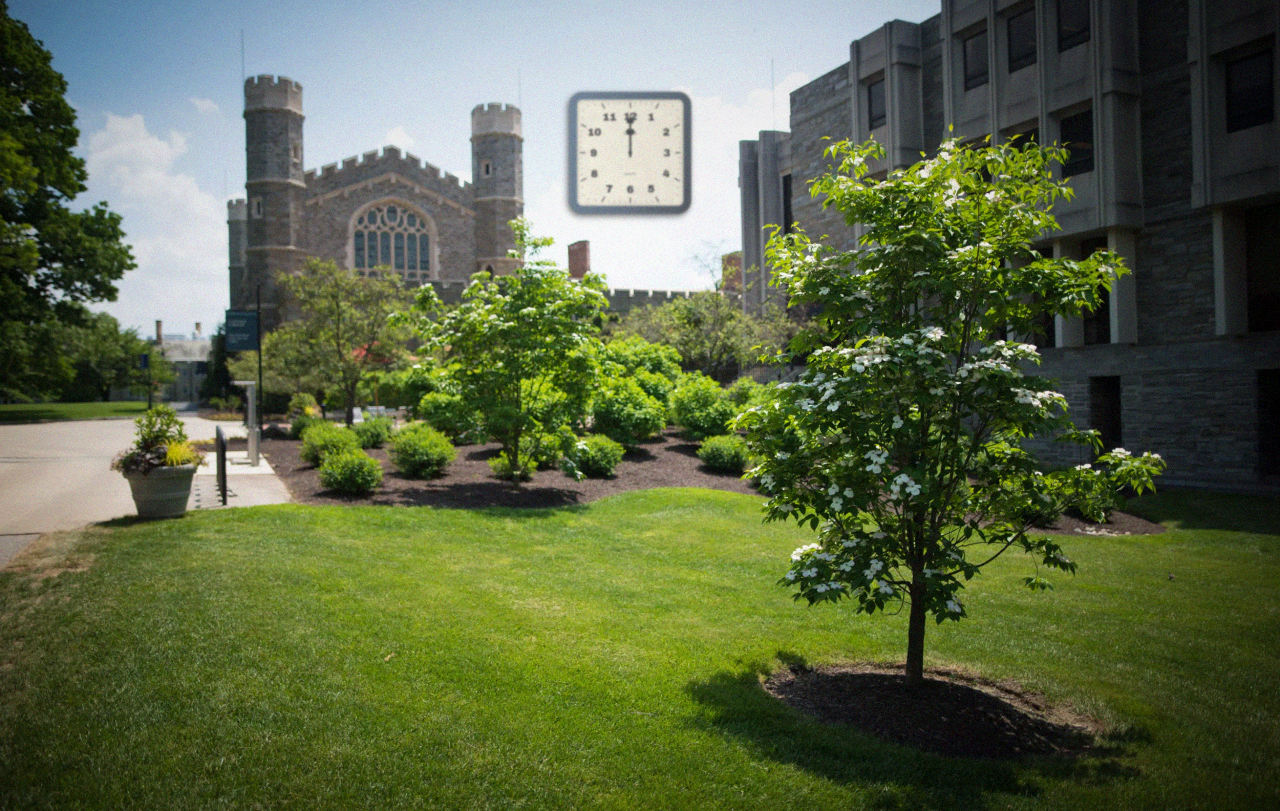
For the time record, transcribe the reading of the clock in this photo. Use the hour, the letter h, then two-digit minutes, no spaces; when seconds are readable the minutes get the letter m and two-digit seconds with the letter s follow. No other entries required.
12h00
